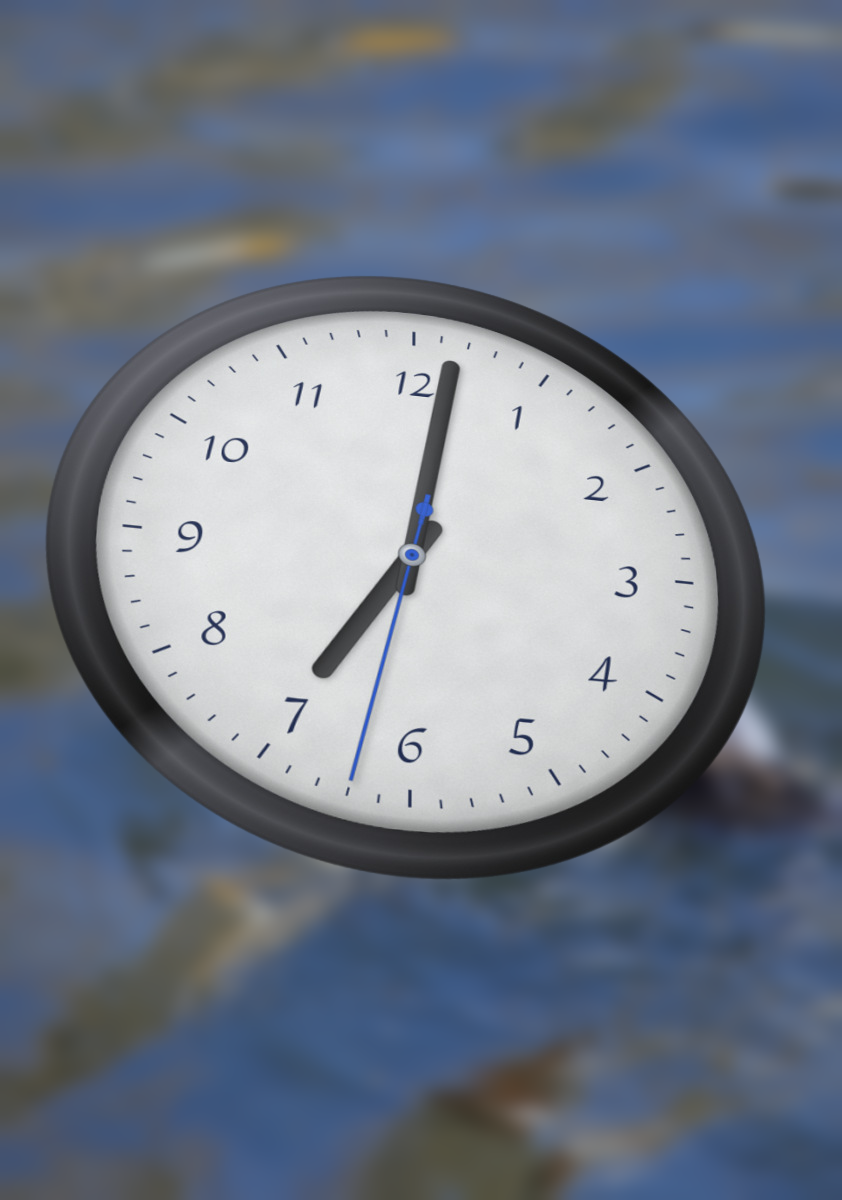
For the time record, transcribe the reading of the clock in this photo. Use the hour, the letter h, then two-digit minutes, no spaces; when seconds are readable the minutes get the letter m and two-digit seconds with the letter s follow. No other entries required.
7h01m32s
